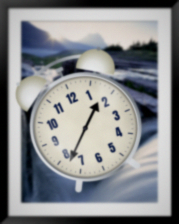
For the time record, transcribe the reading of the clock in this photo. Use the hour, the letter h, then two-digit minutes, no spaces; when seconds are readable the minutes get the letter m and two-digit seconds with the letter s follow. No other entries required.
1h38
